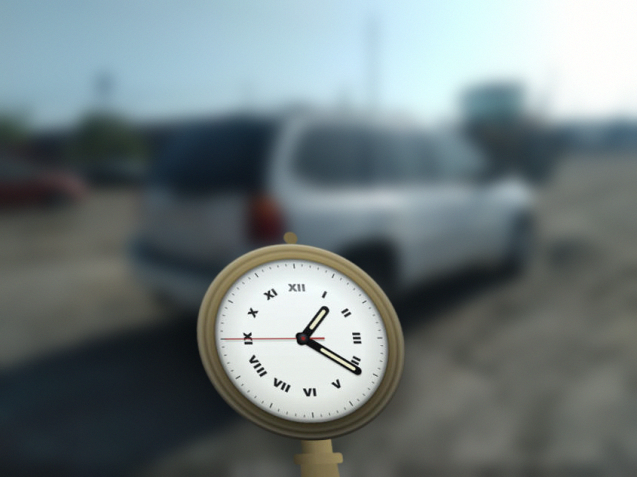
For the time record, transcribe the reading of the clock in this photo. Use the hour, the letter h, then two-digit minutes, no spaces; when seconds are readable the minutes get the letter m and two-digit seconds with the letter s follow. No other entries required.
1h20m45s
